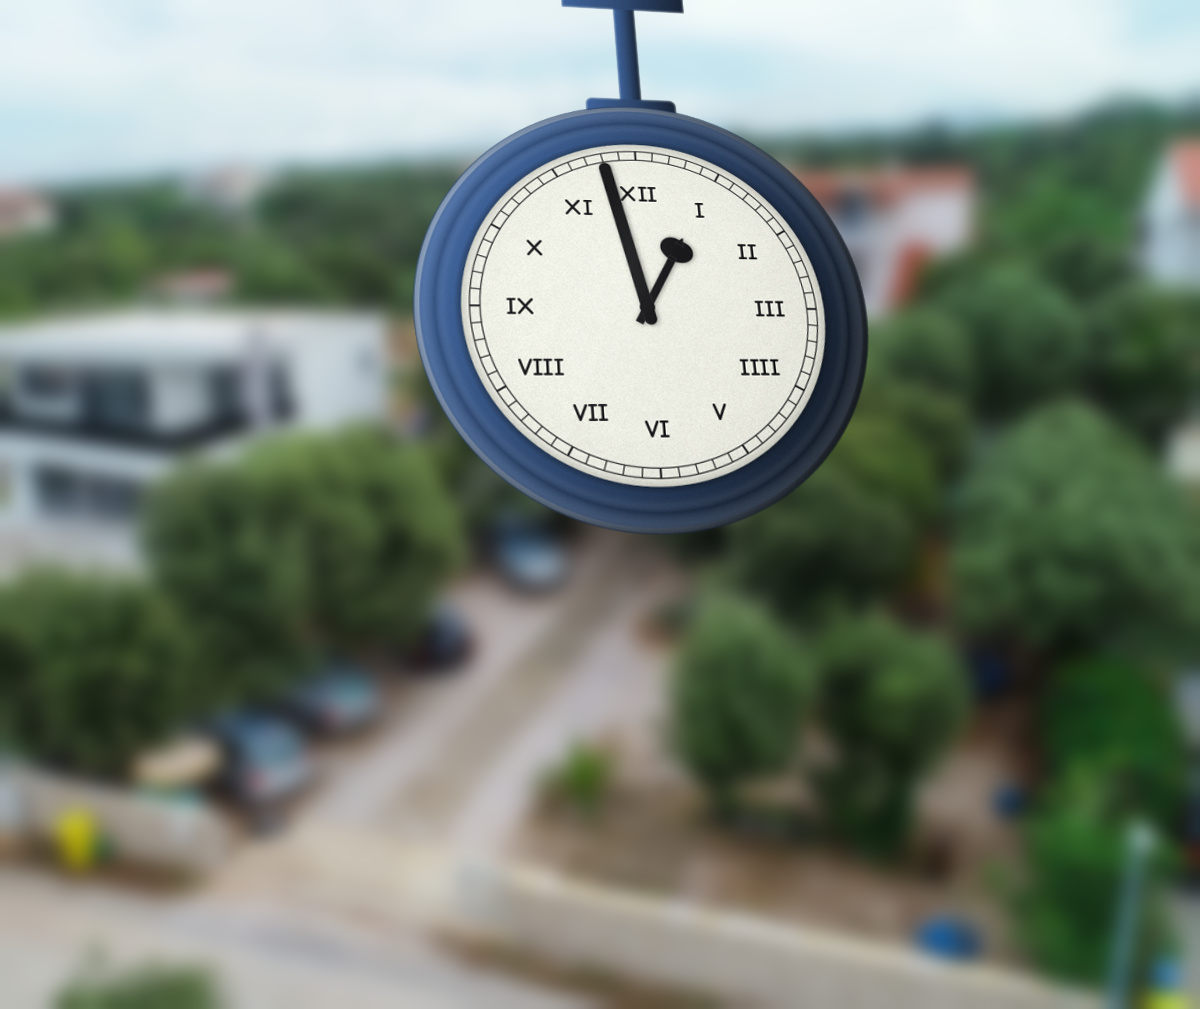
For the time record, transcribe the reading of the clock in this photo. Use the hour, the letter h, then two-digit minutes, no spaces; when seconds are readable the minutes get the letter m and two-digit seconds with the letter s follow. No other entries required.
12h58
